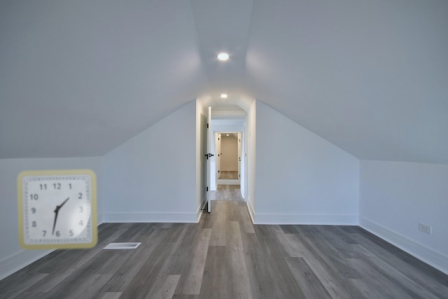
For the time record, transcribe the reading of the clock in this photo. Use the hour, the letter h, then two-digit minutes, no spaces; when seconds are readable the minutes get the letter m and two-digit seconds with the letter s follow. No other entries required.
1h32
